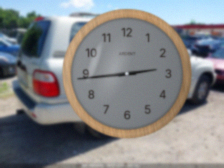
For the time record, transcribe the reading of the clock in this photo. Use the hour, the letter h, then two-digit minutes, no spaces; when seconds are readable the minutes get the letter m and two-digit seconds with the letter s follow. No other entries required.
2h44
